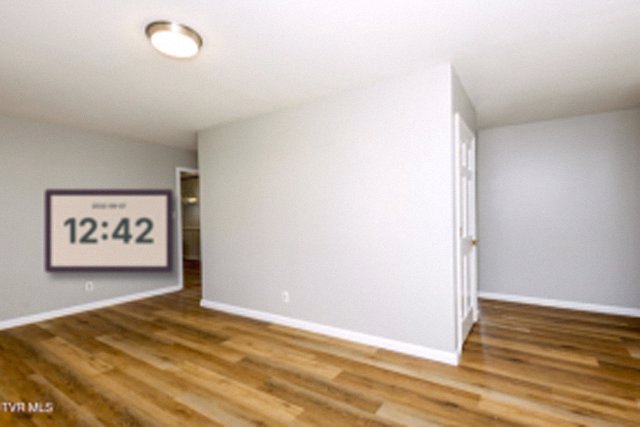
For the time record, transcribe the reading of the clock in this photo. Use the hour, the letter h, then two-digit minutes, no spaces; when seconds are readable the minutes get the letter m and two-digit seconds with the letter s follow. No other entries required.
12h42
